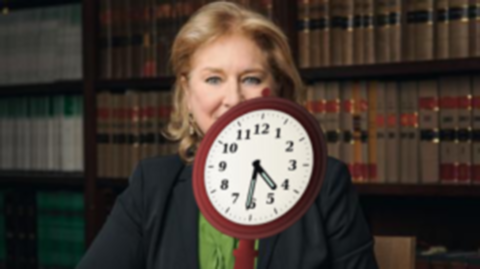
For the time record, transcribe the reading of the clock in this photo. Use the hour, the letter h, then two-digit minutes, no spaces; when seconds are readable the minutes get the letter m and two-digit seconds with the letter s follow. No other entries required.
4h31
